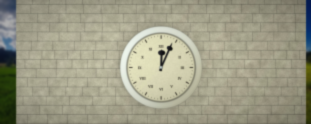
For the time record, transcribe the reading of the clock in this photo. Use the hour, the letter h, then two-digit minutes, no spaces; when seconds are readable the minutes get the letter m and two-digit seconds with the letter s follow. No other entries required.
12h04
